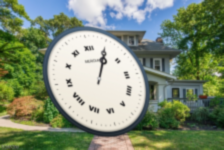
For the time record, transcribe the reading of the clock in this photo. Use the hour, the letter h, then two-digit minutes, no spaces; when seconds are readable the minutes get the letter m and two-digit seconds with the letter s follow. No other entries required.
1h05
